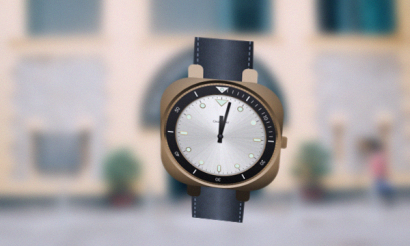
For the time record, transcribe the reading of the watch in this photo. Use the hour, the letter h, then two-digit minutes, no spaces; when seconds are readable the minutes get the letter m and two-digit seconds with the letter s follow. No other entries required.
12h02
